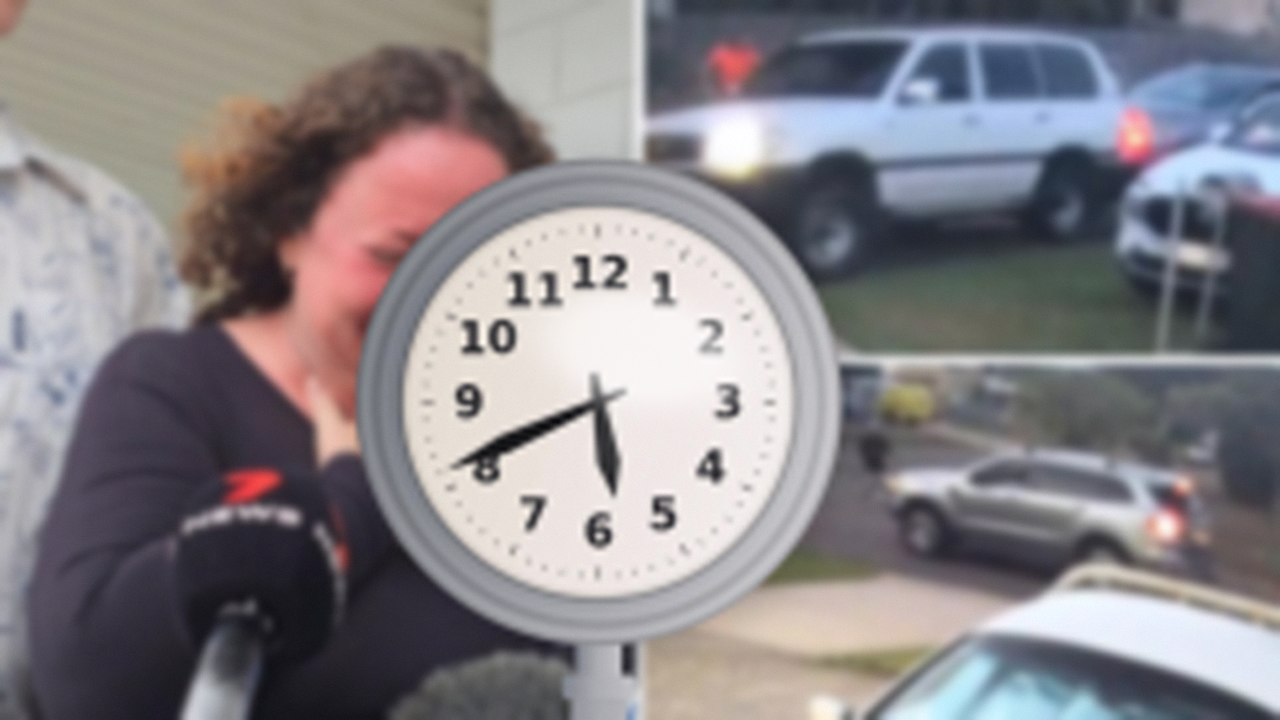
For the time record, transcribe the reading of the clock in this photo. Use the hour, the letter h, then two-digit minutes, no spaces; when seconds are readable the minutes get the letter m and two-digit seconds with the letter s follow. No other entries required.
5h41
